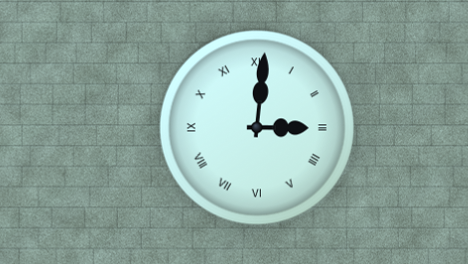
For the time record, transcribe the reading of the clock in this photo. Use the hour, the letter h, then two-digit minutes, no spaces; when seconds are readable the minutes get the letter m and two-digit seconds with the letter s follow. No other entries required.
3h01
